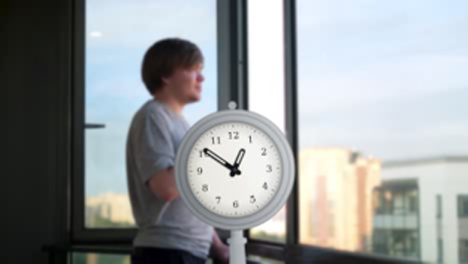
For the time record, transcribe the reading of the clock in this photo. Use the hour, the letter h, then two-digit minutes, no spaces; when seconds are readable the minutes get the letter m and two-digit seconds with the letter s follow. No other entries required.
12h51
